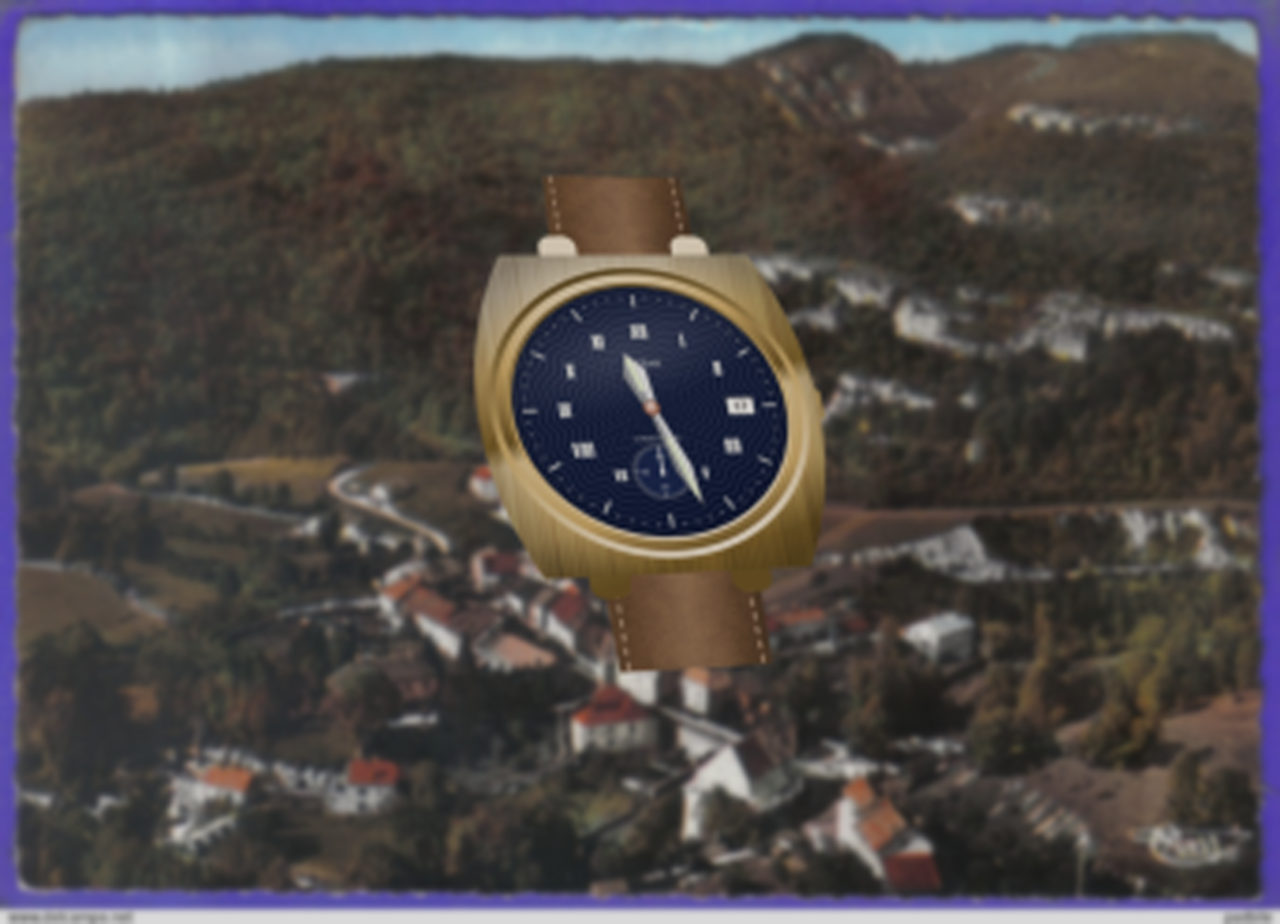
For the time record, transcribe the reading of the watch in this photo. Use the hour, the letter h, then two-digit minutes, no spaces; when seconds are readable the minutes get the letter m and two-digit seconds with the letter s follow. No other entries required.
11h27
